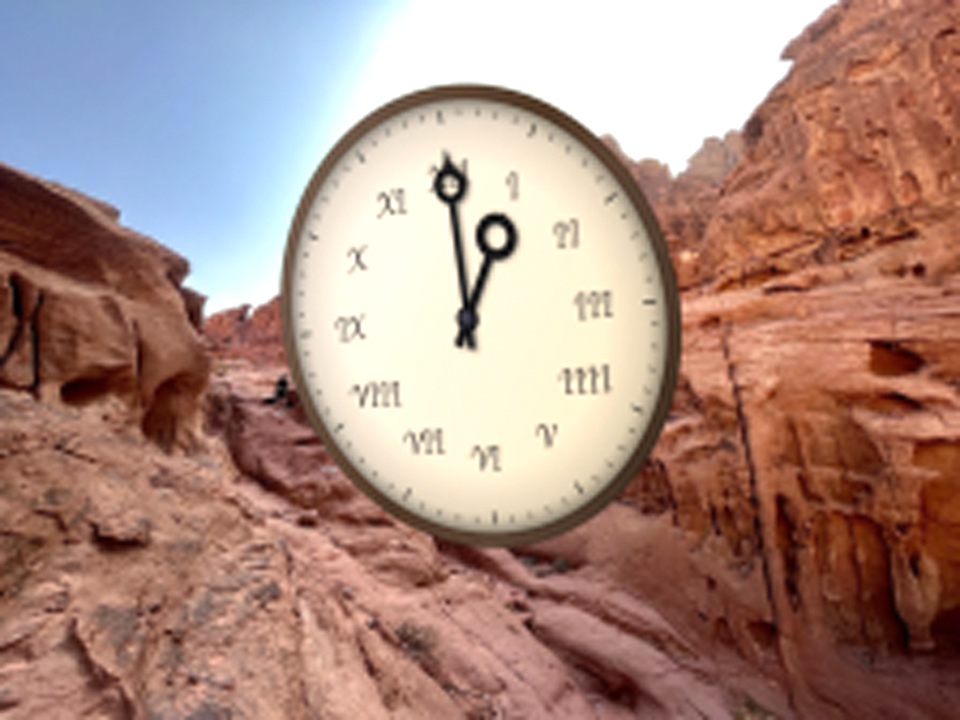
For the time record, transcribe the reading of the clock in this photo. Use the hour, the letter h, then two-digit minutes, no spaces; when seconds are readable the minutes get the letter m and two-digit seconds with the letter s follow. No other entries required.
1h00
